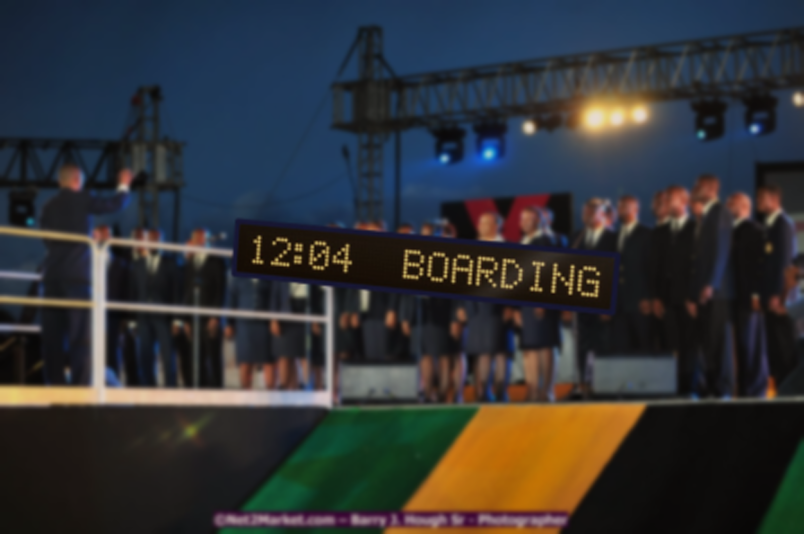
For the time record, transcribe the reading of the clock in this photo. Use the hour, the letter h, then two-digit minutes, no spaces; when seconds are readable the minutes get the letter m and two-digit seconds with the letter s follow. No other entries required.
12h04
